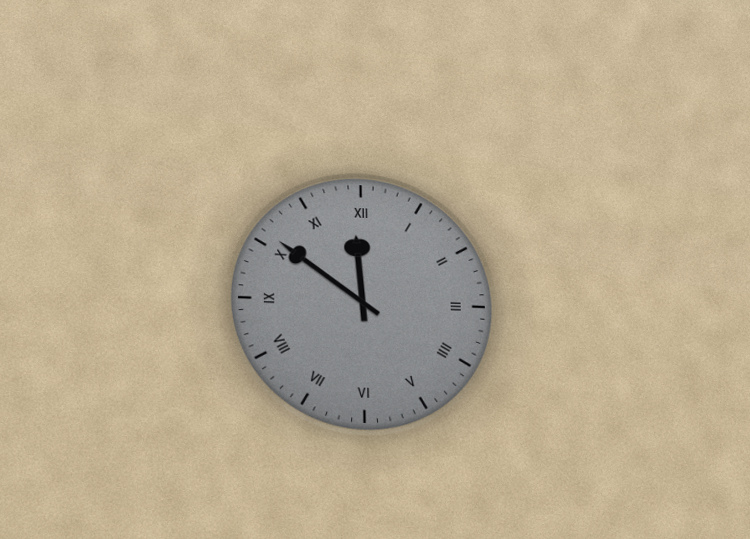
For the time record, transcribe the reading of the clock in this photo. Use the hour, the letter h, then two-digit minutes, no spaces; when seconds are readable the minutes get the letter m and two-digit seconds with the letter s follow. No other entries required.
11h51
